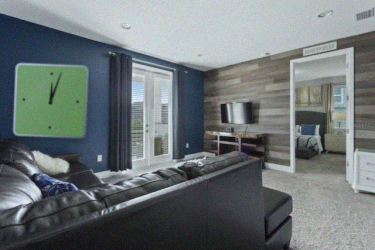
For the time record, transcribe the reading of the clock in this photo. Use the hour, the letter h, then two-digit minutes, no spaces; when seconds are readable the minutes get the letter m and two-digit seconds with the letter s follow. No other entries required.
12h03
